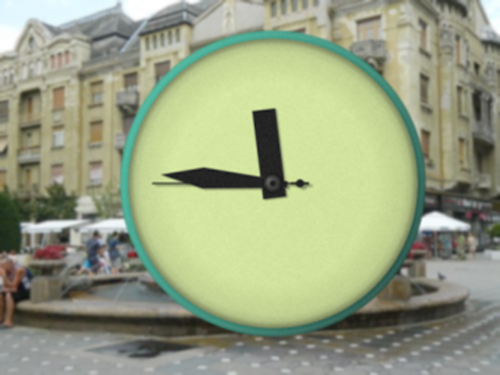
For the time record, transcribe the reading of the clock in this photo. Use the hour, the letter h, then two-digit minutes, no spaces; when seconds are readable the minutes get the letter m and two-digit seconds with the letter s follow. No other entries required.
11h45m45s
